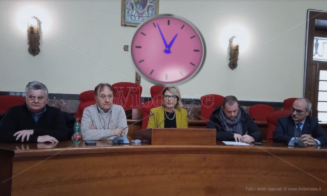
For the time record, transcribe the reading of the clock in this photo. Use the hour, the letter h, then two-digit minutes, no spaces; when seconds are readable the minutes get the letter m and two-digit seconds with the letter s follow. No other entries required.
12h56
